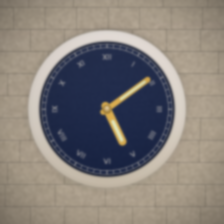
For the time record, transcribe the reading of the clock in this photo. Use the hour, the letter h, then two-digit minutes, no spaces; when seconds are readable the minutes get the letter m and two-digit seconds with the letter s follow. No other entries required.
5h09
